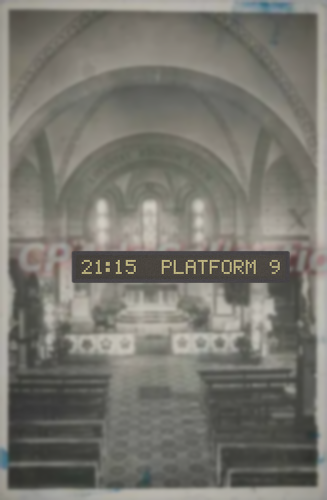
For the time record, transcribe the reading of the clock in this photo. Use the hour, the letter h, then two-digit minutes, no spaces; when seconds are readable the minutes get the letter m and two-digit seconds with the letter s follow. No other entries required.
21h15
